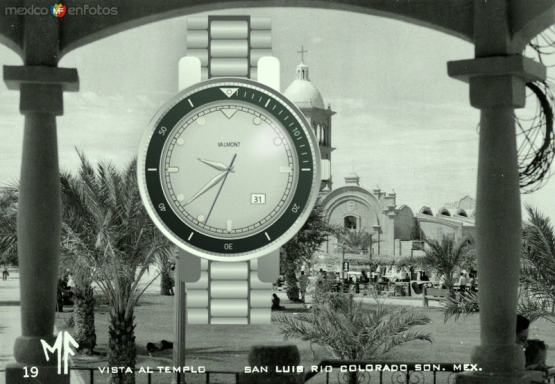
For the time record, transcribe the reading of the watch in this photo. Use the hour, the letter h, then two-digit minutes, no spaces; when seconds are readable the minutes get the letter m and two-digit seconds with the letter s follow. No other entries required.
9h38m34s
